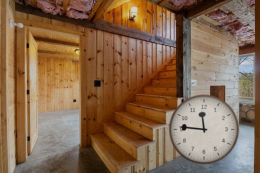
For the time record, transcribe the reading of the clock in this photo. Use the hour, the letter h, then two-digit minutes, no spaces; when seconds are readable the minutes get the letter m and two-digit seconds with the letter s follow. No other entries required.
11h46
